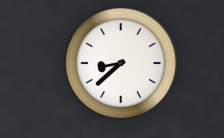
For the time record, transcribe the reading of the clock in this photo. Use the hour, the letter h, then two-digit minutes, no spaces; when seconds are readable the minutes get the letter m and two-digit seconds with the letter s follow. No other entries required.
8h38
